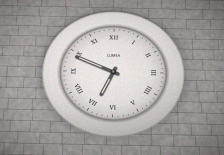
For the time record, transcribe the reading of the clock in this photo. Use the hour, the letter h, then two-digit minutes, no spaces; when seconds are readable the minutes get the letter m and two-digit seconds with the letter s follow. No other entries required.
6h49
